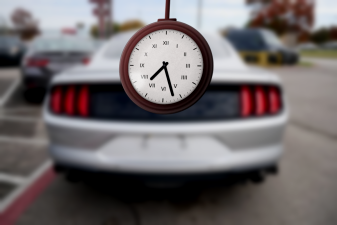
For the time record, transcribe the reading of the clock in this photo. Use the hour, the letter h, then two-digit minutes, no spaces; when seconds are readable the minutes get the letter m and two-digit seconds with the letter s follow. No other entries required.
7h27
